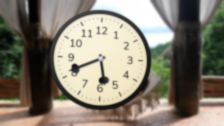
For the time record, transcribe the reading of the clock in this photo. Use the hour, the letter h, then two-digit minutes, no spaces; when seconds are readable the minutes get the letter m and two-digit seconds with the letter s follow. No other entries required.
5h41
